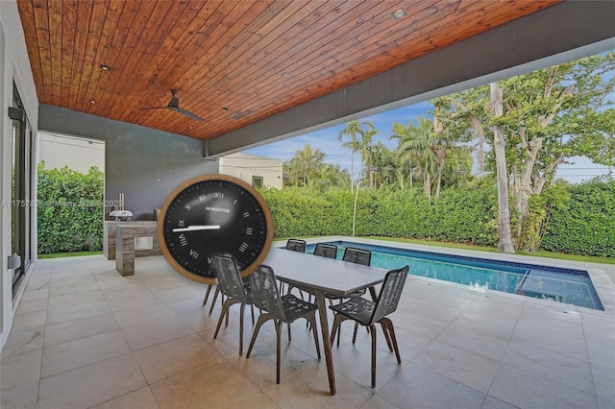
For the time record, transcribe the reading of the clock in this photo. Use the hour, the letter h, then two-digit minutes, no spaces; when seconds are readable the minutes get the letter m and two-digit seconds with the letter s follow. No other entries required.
8h43
